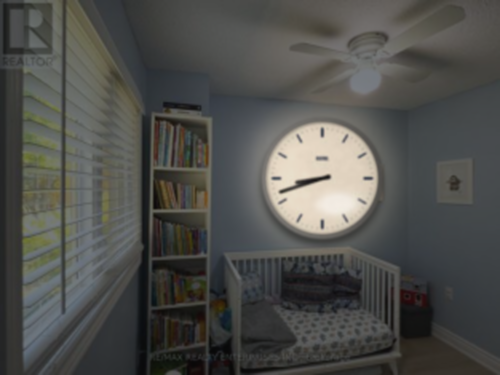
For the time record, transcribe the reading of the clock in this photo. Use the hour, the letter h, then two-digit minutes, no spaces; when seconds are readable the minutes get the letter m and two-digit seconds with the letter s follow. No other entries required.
8h42
